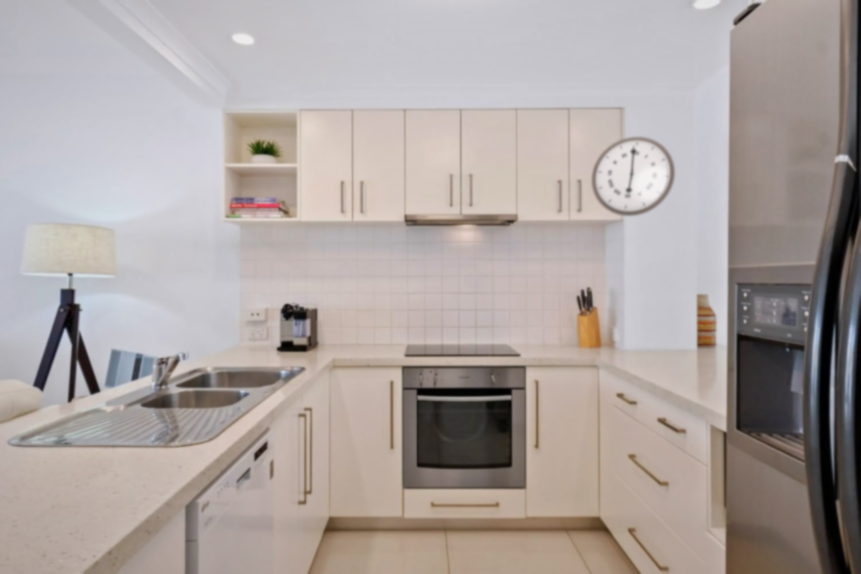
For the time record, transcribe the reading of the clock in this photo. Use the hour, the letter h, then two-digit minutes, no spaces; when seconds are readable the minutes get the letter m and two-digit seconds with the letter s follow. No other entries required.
5h59
